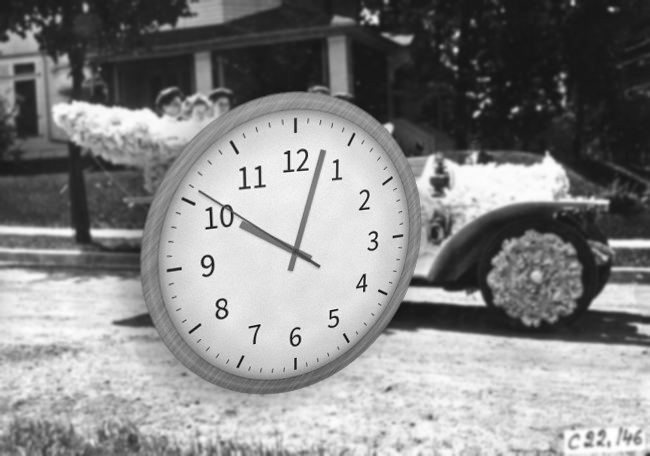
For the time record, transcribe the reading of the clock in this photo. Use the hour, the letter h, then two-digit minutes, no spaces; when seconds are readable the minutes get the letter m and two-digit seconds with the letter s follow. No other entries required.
10h02m51s
